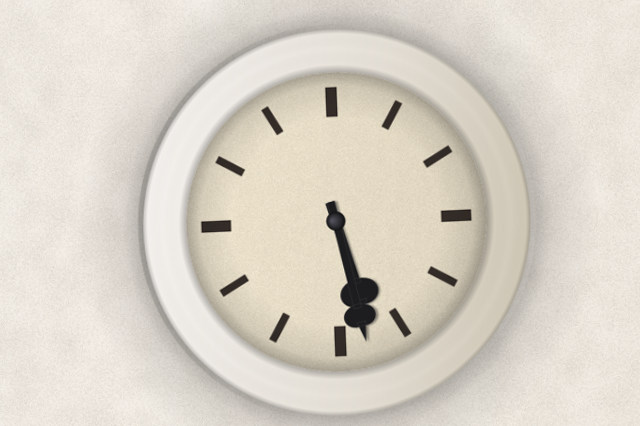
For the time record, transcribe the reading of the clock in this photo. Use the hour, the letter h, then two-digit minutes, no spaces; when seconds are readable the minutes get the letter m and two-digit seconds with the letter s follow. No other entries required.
5h28
